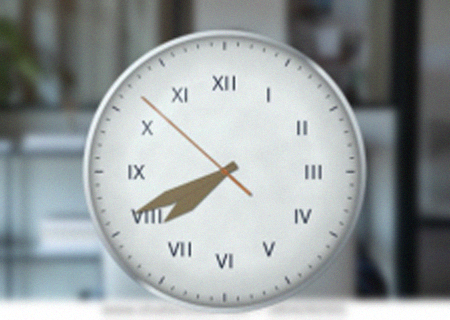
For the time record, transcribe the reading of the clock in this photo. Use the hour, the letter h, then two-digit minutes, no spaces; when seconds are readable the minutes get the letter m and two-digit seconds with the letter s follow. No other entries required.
7h40m52s
